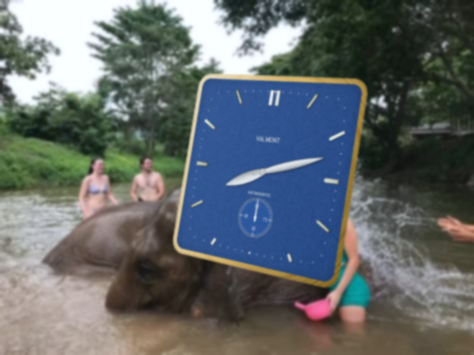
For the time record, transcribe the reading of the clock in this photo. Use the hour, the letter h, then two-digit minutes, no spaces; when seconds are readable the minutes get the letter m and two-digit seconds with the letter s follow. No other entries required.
8h12
